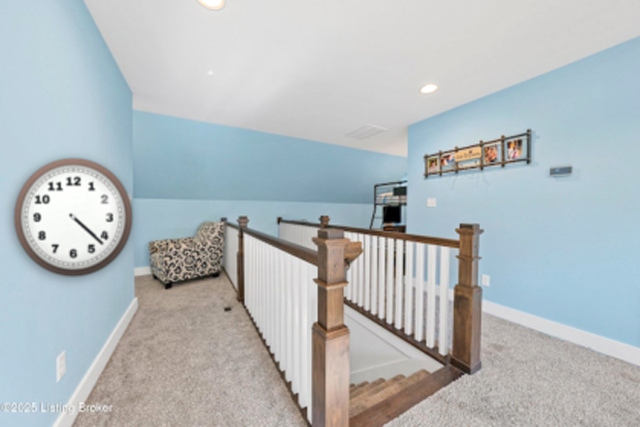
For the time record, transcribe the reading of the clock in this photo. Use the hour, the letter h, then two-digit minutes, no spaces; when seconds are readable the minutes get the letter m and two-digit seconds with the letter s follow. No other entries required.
4h22
